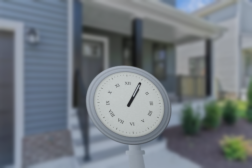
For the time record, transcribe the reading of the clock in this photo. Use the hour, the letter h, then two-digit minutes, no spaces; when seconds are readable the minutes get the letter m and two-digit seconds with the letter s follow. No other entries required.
1h05
